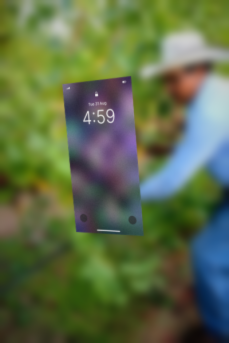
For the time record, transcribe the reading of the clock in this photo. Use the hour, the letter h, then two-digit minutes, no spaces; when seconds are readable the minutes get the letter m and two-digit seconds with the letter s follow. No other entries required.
4h59
